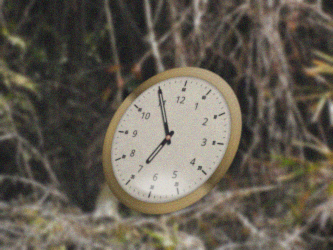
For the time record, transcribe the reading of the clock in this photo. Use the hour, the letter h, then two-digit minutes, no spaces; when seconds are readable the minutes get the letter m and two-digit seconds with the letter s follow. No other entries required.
6h55
